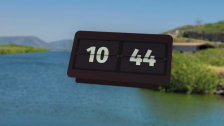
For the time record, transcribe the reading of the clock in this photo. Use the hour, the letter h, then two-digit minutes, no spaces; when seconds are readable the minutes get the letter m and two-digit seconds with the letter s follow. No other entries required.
10h44
